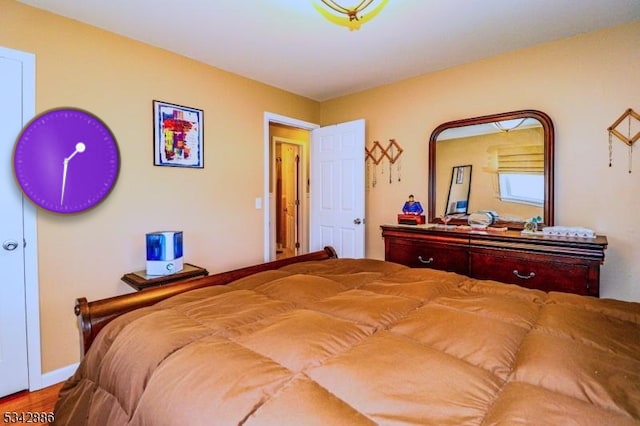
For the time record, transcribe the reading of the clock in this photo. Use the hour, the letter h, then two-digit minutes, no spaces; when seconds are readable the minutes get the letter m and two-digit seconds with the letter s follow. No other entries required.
1h31
